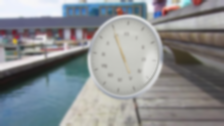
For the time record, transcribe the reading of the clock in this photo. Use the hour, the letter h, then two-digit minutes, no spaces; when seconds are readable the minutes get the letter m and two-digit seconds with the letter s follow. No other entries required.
4h55
